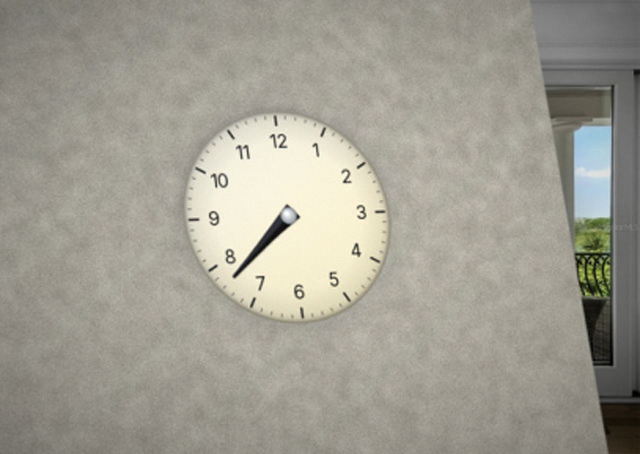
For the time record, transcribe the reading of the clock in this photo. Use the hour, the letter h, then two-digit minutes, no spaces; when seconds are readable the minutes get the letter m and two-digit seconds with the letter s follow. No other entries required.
7h38
